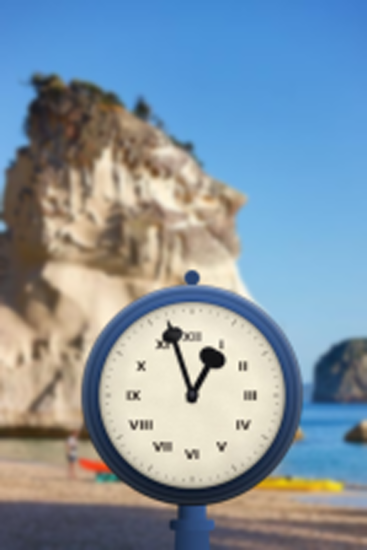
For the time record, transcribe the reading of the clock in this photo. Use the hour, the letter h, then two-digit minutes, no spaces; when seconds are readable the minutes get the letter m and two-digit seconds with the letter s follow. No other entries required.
12h57
